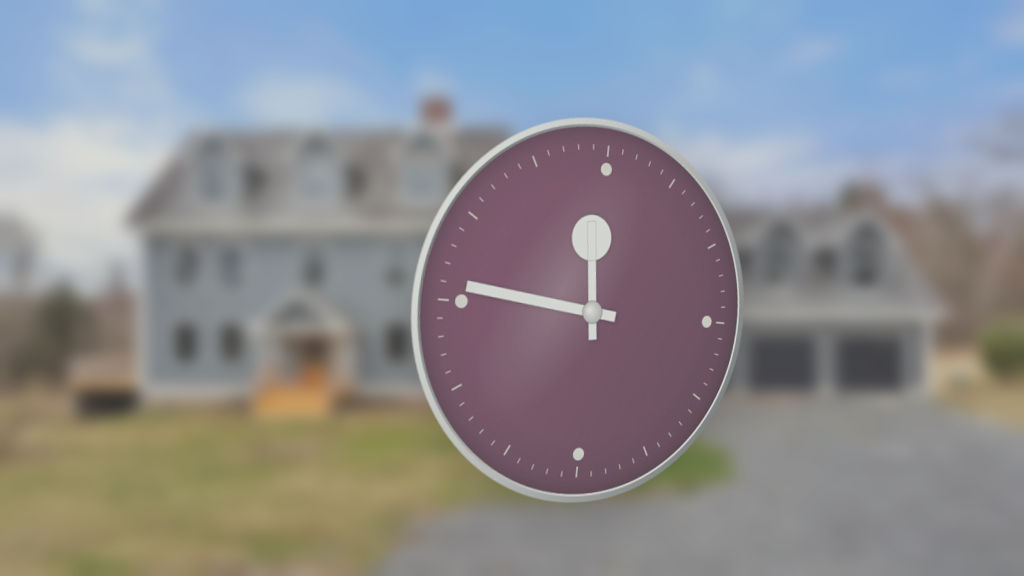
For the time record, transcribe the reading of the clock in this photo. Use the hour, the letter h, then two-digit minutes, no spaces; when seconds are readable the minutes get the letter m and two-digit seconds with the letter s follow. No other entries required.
11h46
